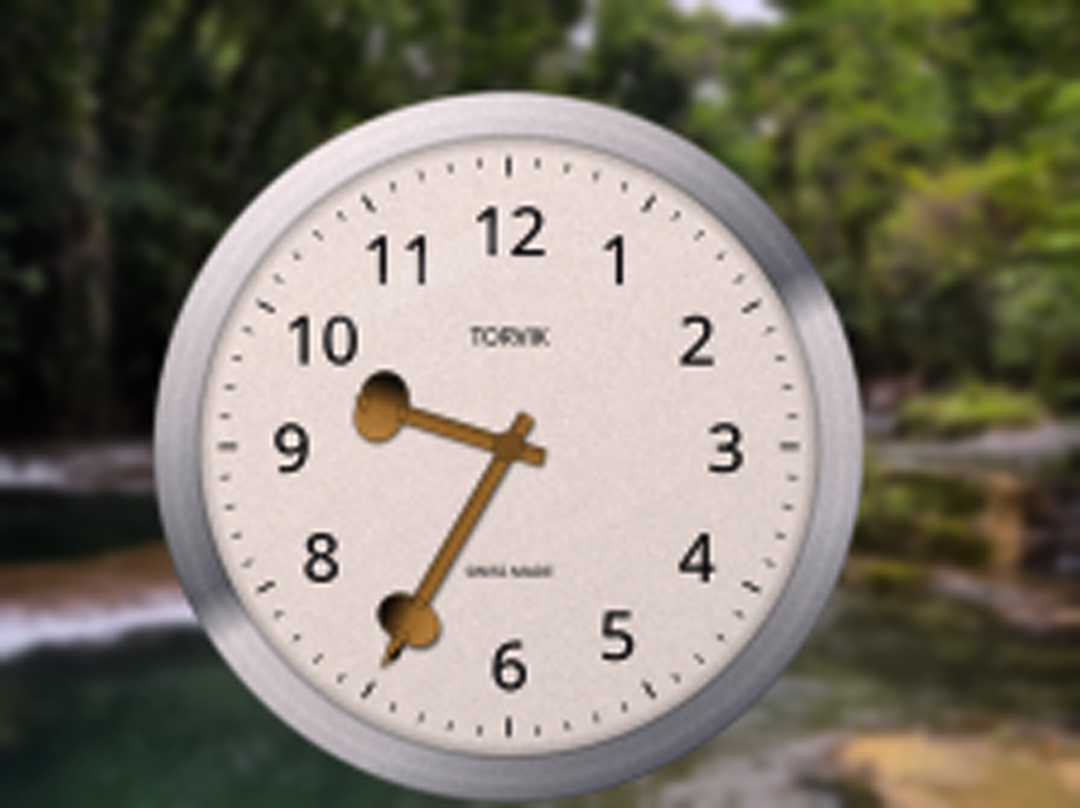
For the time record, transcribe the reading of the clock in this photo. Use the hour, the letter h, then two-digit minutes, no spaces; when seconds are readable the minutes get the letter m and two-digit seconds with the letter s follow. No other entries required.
9h35
